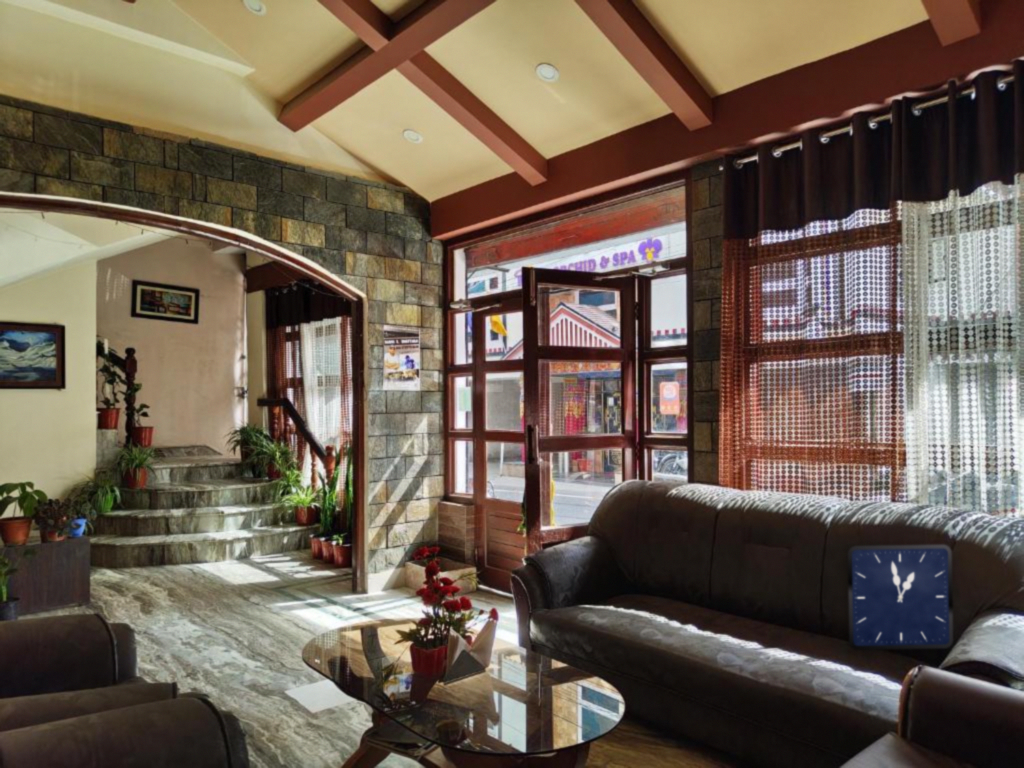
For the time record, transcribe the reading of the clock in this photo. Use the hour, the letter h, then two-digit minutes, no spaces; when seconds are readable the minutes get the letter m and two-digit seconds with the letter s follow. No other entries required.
12h58
